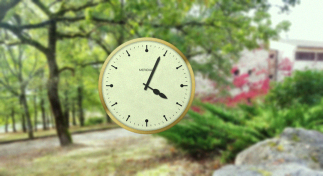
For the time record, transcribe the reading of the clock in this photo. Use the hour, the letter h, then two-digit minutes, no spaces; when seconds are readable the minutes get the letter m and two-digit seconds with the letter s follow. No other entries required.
4h04
